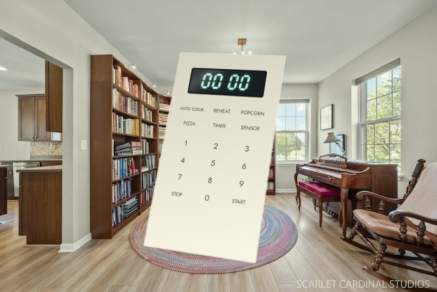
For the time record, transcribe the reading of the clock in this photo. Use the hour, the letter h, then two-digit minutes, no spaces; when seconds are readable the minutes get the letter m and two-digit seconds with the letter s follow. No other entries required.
0h00
